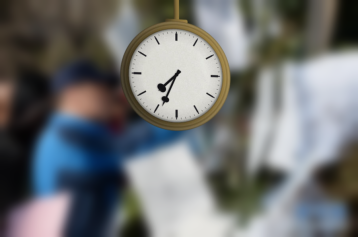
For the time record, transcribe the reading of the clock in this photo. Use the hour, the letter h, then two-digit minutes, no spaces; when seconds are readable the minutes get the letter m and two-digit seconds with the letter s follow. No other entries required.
7h34
